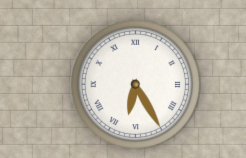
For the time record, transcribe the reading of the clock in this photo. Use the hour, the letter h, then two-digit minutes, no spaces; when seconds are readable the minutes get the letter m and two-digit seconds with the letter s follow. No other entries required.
6h25
